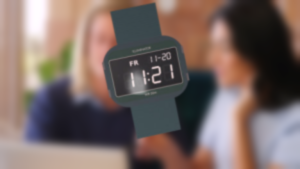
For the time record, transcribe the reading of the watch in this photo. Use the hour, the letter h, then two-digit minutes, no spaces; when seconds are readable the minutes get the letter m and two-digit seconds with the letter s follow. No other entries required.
11h21
